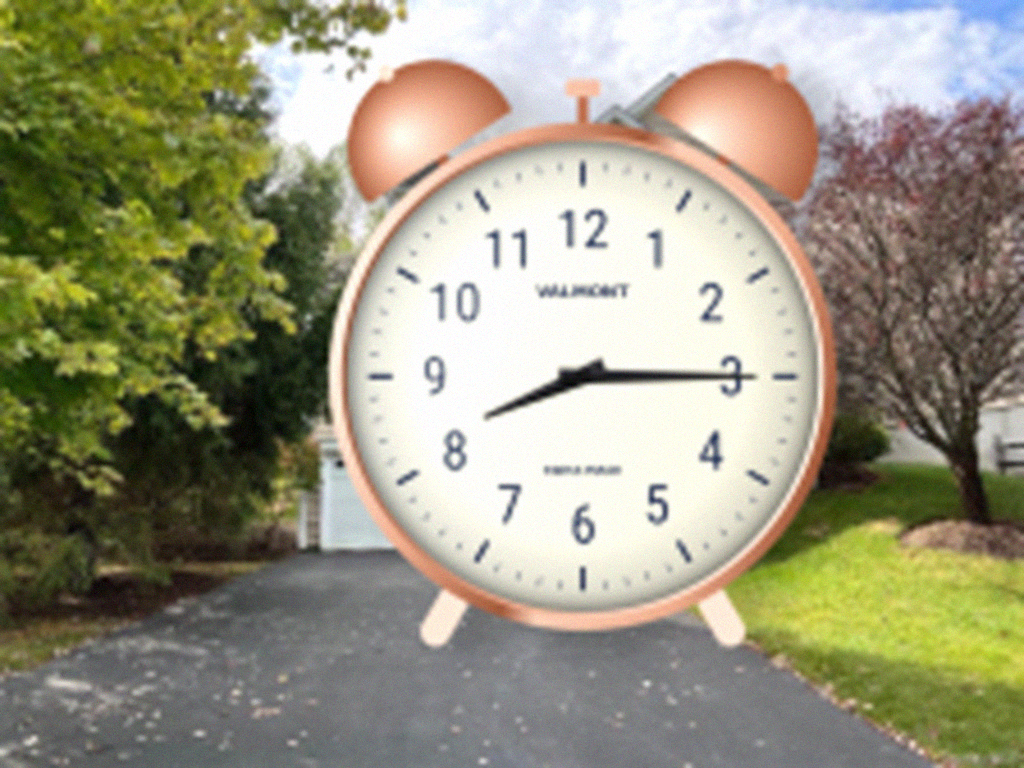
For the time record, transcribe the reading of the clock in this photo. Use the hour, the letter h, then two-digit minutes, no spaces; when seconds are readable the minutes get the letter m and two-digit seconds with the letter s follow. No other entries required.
8h15
